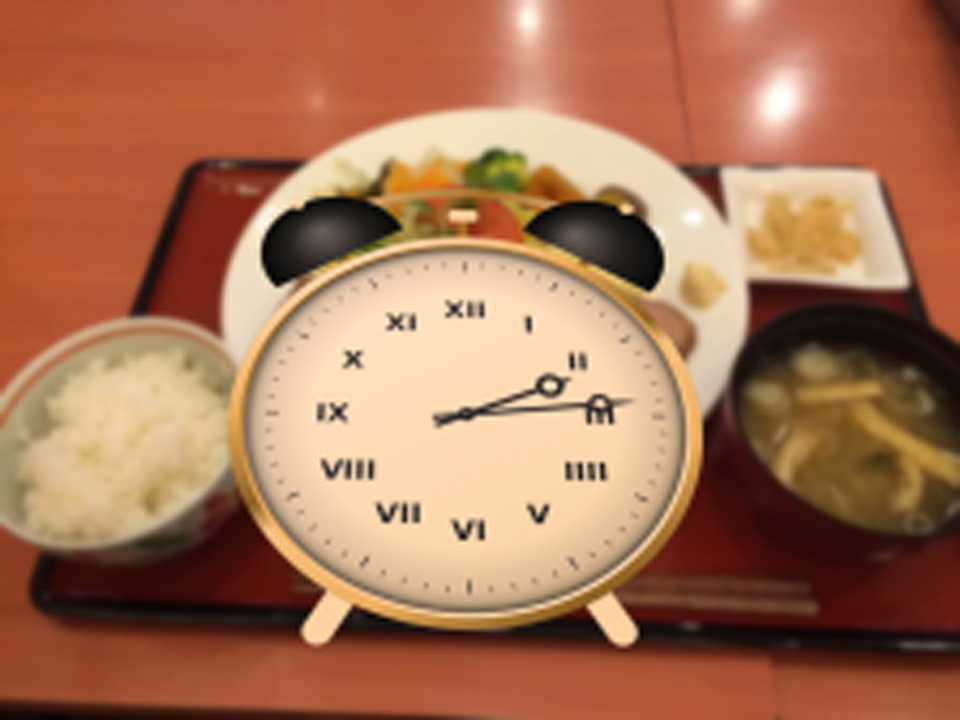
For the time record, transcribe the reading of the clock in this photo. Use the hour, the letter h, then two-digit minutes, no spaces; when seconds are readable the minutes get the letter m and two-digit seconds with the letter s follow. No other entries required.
2h14
